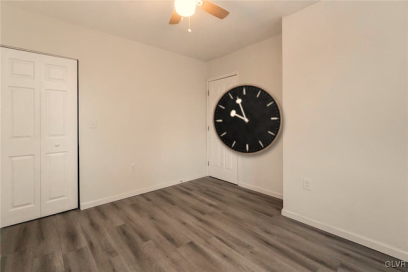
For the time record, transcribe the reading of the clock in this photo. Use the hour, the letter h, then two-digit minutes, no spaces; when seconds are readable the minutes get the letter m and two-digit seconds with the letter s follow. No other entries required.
9h57
